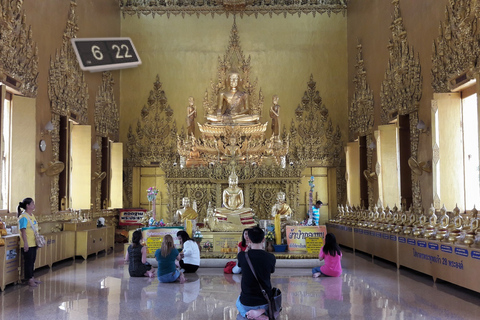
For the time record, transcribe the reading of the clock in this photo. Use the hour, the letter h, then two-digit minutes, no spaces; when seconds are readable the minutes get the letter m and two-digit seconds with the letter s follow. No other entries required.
6h22
